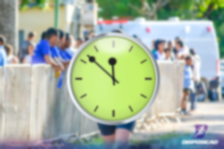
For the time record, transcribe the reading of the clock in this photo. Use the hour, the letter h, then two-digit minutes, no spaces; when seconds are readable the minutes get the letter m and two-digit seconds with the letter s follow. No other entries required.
11h52
